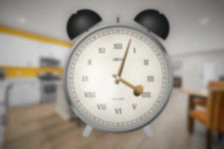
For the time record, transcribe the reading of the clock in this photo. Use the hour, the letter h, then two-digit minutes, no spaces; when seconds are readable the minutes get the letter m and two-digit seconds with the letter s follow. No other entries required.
4h03
